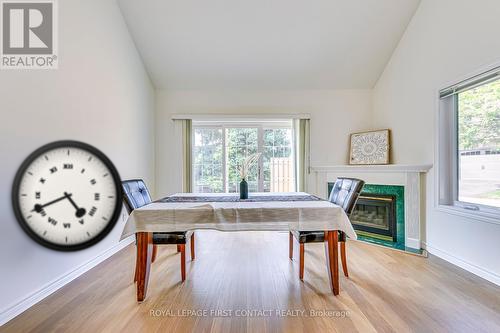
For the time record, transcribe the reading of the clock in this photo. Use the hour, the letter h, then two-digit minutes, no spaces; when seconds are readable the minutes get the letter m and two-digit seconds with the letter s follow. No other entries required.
4h41
